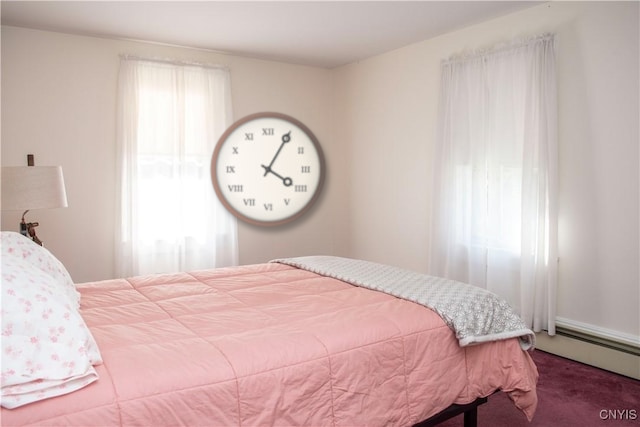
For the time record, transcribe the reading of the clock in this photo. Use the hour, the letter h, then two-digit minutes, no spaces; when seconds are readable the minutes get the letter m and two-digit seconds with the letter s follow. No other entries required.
4h05
